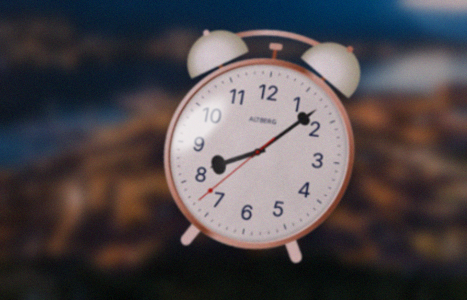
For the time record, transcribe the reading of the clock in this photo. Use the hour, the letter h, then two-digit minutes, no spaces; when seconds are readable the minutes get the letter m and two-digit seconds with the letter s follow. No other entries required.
8h07m37s
